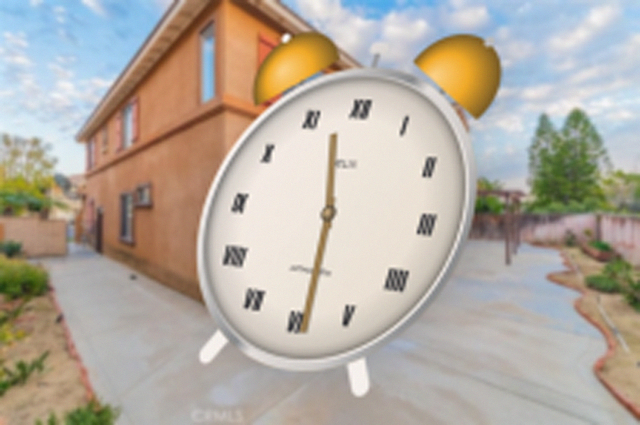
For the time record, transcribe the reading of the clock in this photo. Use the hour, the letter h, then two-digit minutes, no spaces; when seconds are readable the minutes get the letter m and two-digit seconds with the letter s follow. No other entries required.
11h29
